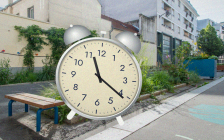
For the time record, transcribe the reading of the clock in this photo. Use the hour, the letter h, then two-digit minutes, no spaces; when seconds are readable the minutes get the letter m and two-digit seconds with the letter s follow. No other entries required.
11h21
